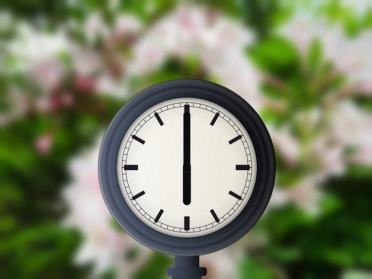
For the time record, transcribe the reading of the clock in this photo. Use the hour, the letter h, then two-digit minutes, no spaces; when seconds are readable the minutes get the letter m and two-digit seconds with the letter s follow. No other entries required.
6h00
